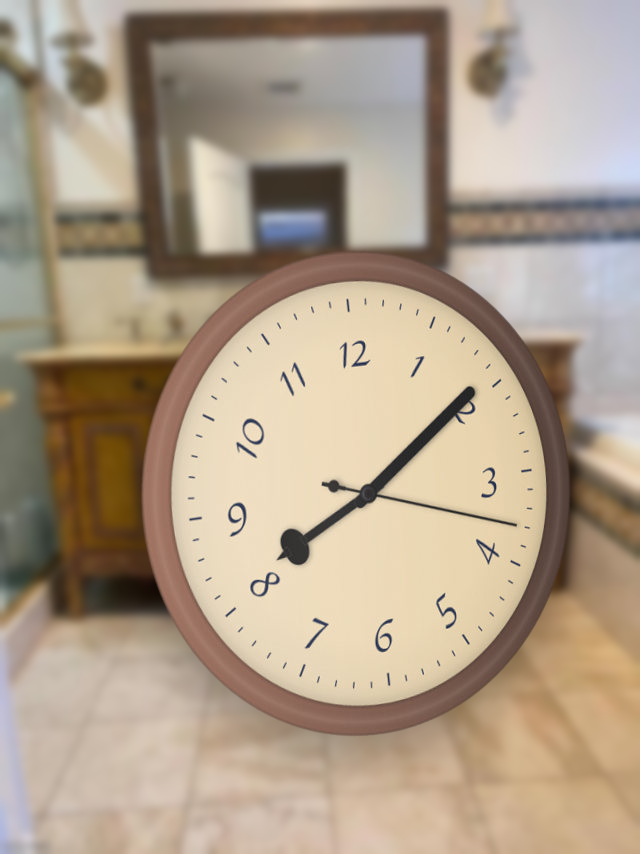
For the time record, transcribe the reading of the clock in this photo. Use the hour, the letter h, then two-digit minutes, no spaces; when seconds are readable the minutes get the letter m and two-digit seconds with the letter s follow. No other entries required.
8h09m18s
